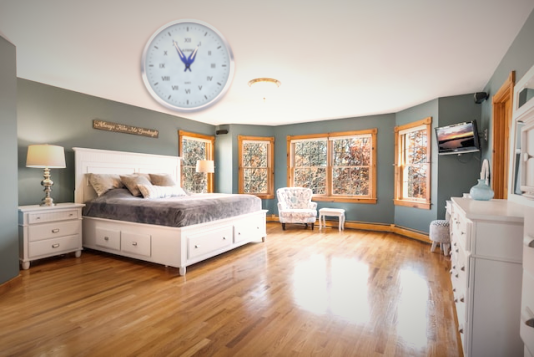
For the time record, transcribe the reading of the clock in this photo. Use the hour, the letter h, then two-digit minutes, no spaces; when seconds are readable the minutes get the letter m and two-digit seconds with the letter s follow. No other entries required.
12h55
